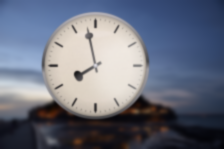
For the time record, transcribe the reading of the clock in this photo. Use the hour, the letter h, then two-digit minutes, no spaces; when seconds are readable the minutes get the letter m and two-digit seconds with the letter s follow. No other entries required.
7h58
